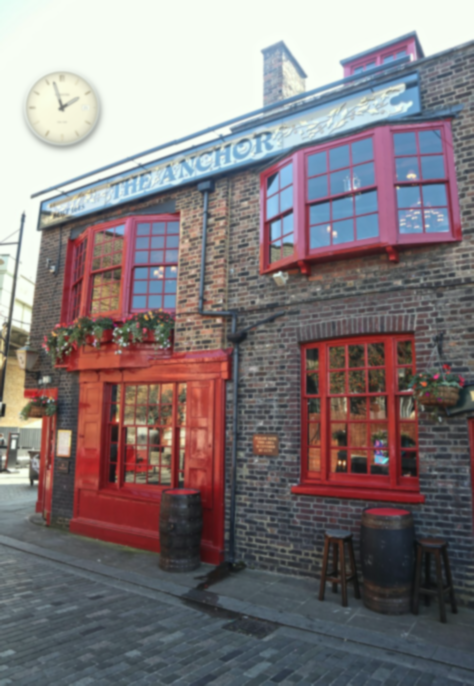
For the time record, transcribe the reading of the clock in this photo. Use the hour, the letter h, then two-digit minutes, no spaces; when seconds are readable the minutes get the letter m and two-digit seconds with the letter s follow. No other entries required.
1h57
